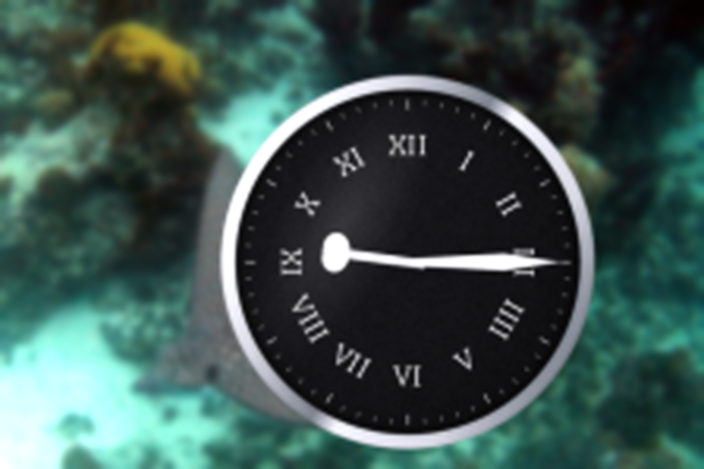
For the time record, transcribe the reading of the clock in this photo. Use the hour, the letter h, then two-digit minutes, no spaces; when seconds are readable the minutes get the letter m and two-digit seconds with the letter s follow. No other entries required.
9h15
